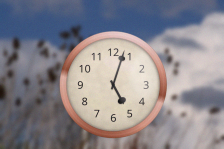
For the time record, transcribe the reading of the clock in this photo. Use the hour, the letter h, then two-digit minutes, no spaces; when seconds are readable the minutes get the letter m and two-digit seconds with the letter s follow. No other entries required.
5h03
